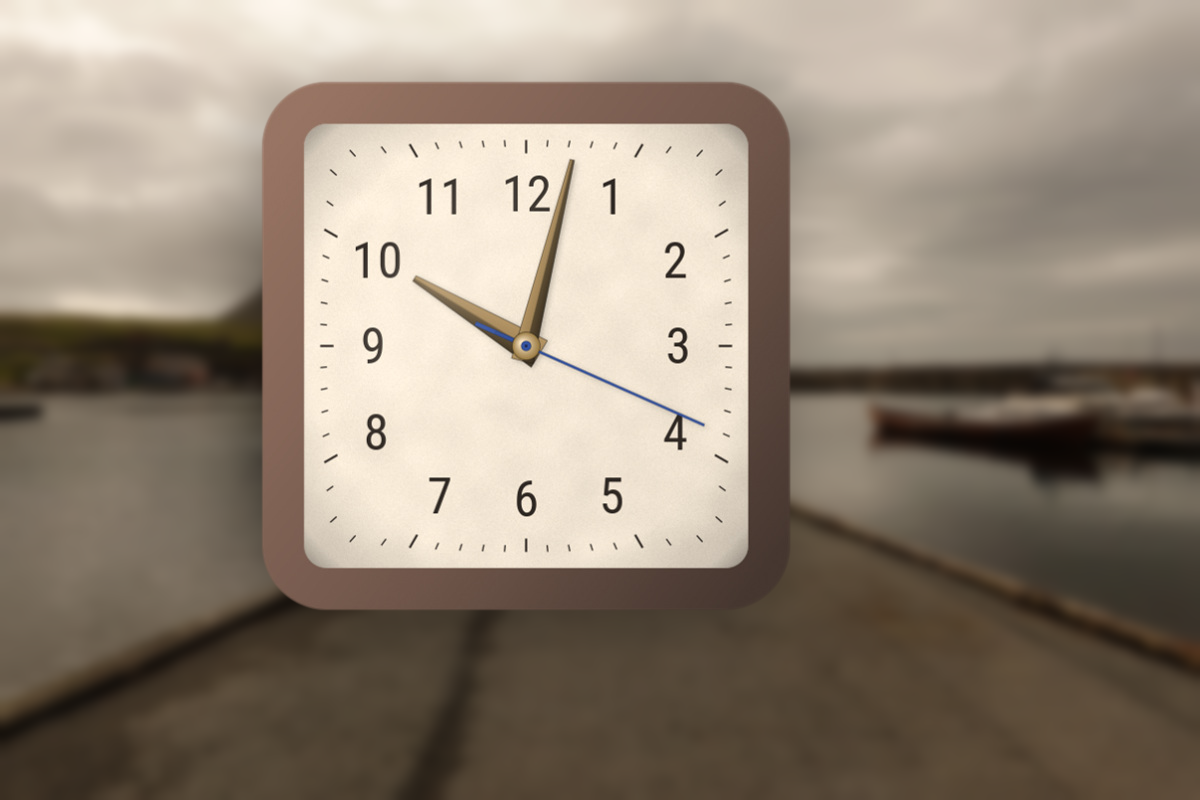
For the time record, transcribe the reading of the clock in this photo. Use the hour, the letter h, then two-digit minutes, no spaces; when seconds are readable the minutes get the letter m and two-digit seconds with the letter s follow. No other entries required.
10h02m19s
